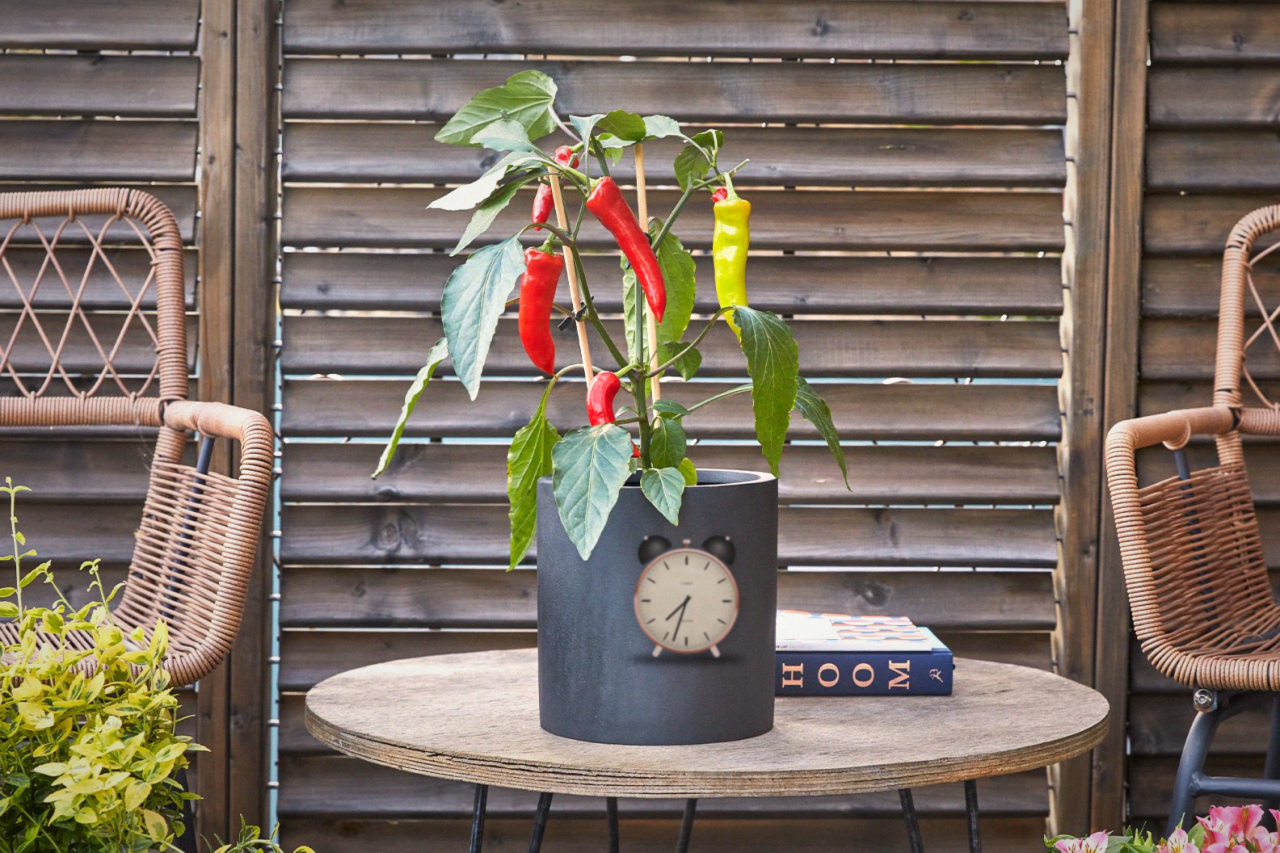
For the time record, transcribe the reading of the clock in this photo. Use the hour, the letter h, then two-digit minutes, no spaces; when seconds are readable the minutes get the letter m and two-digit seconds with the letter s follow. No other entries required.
7h33
